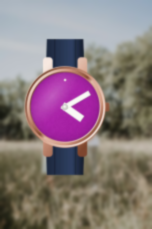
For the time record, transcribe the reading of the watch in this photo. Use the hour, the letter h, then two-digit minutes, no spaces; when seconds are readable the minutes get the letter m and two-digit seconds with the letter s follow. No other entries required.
4h10
